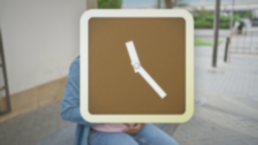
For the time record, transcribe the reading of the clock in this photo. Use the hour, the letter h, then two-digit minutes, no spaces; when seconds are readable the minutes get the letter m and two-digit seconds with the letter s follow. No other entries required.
11h23
